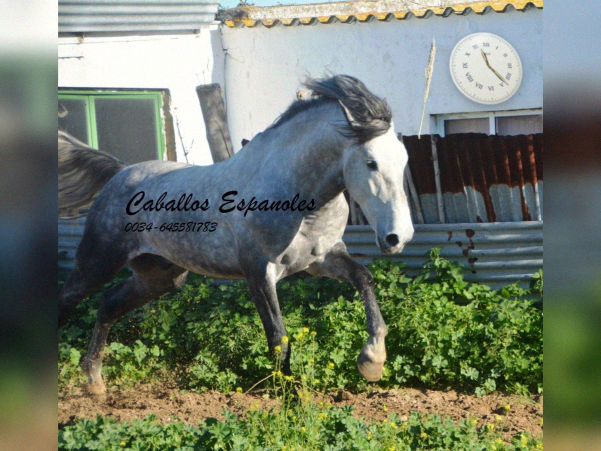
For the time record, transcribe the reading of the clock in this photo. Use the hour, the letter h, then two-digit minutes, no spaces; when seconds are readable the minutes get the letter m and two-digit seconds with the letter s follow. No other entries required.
11h23
